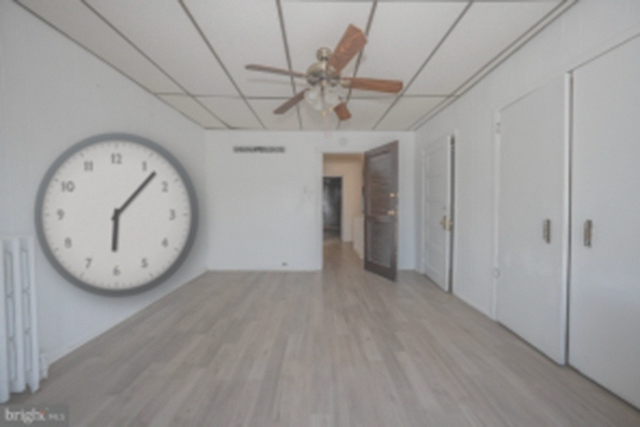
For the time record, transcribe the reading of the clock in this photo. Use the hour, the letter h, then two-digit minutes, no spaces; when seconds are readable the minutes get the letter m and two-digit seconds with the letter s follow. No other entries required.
6h07
